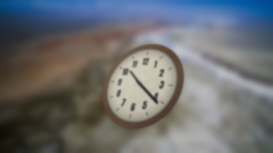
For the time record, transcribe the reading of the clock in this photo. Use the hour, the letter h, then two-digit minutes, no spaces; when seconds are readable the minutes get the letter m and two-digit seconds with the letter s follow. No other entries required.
10h21
